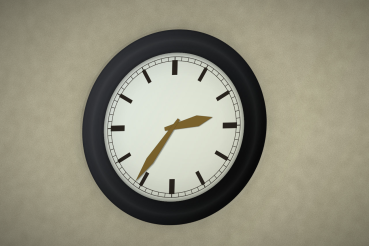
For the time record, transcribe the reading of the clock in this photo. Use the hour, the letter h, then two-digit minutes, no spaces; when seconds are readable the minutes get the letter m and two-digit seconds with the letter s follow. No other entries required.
2h36
